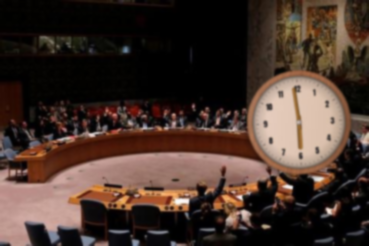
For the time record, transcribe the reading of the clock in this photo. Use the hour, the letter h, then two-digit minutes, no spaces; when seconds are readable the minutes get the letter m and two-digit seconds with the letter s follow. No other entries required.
5h59
